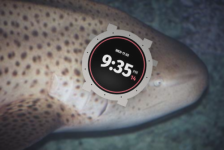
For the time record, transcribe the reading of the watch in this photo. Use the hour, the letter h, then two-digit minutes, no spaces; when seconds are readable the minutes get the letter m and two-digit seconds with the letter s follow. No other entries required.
9h35
